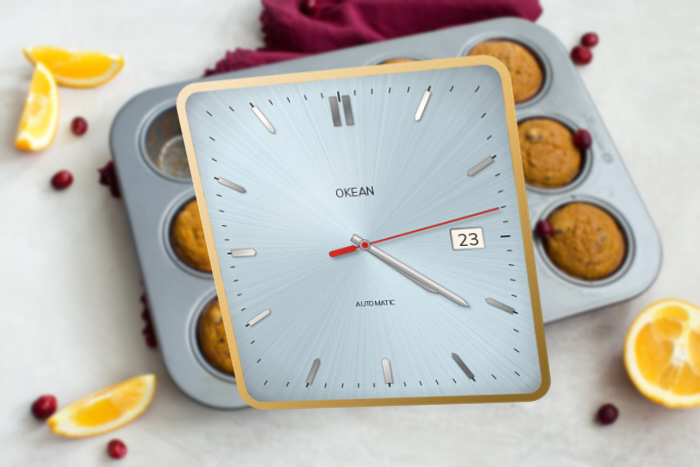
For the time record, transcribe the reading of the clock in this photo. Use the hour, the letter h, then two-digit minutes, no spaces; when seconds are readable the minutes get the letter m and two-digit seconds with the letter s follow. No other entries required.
4h21m13s
